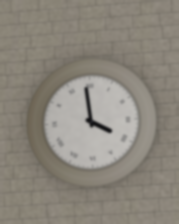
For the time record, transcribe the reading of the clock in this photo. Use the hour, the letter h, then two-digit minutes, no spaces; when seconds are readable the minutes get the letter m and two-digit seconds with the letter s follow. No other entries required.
3h59
